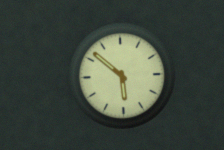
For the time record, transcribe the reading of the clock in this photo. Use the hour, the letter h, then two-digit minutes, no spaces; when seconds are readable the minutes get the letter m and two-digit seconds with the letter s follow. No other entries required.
5h52
